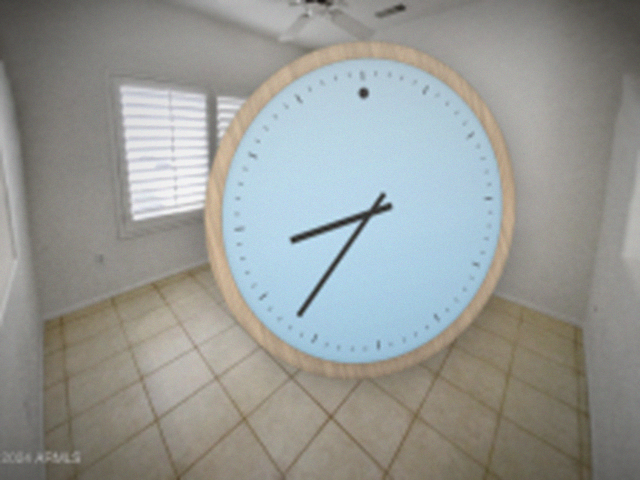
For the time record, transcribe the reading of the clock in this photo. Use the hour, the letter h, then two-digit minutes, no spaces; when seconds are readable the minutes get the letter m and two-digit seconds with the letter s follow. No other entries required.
8h37
